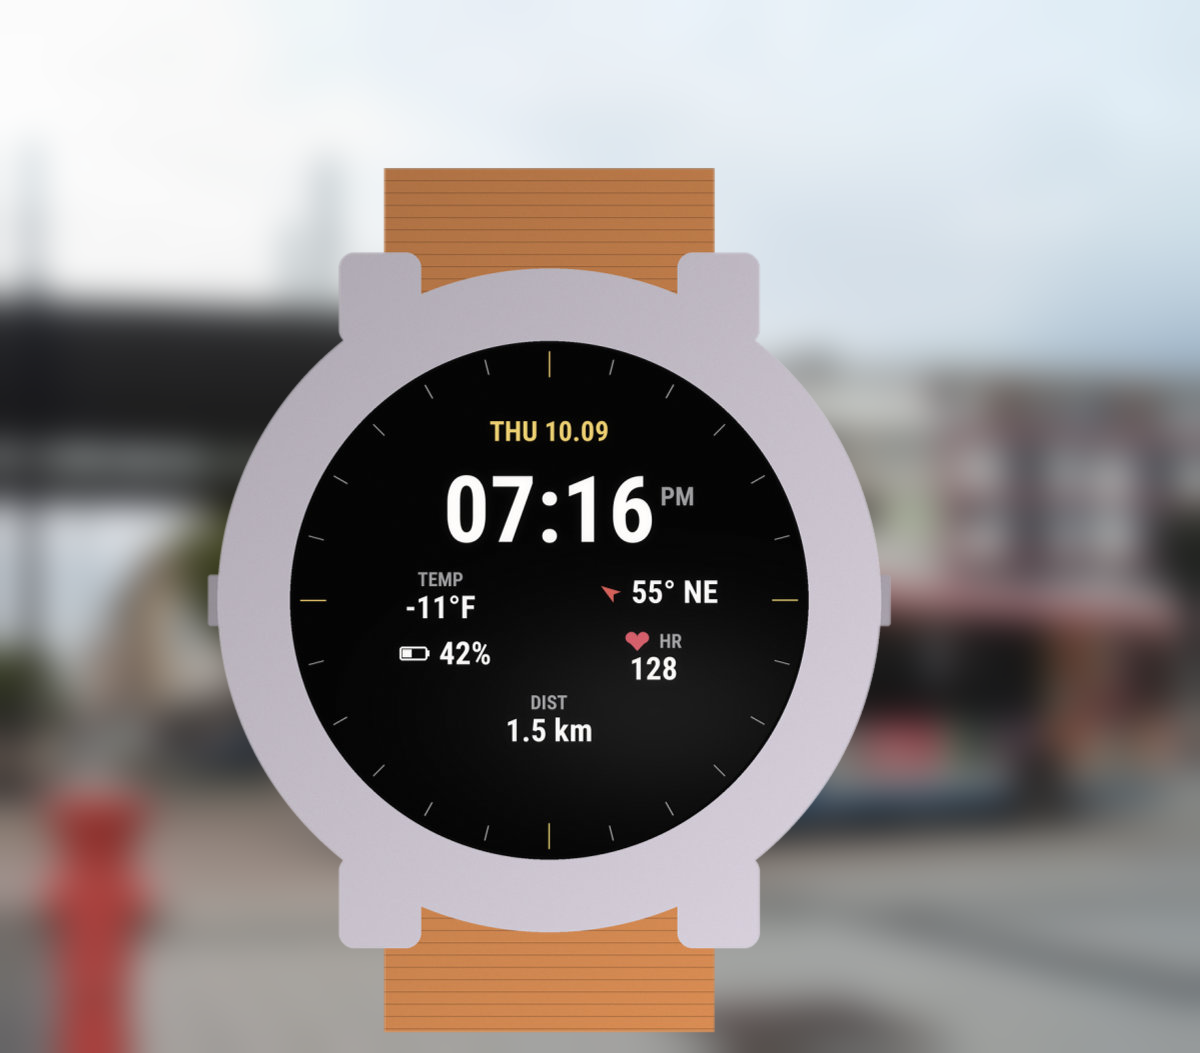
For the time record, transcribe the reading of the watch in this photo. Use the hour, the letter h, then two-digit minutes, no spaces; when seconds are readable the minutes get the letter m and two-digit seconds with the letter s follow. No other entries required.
7h16
